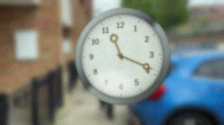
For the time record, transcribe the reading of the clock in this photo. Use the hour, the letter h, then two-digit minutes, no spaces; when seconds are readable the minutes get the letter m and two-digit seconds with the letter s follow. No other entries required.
11h19
